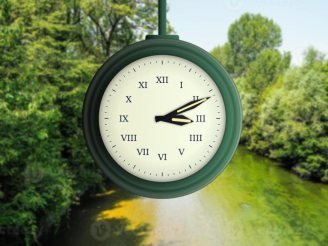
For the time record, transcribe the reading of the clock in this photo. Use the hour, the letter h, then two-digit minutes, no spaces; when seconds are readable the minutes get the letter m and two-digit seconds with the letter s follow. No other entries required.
3h11
